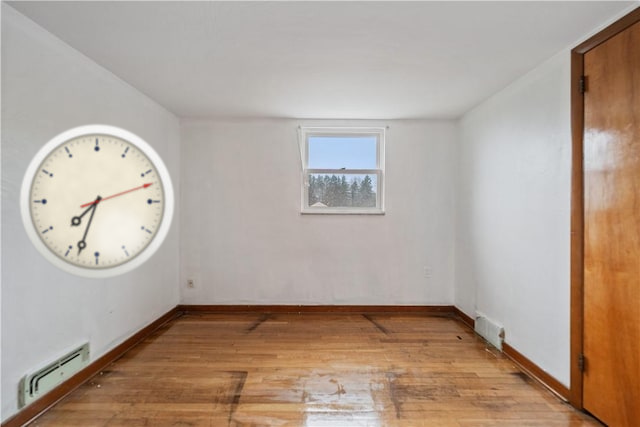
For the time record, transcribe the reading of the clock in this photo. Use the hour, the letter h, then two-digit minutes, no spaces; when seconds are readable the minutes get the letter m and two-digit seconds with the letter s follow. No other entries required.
7h33m12s
